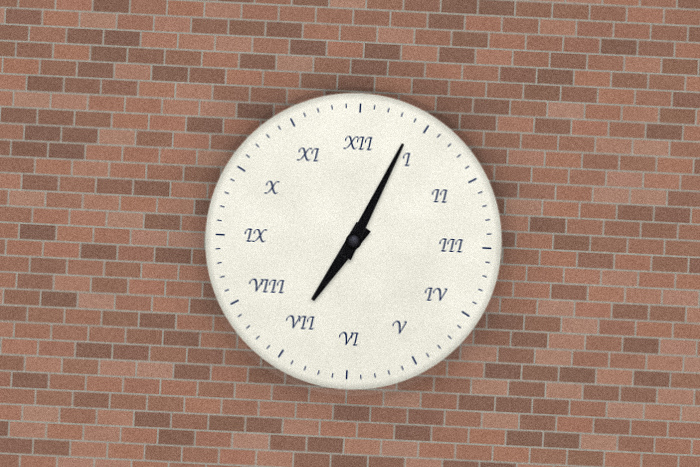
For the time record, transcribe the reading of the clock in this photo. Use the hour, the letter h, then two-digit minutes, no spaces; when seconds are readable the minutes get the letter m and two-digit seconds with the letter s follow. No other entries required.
7h04
